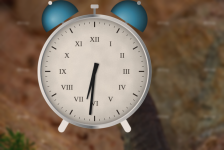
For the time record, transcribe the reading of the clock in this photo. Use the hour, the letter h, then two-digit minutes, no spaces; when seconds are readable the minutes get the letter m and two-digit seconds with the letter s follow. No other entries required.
6h31
